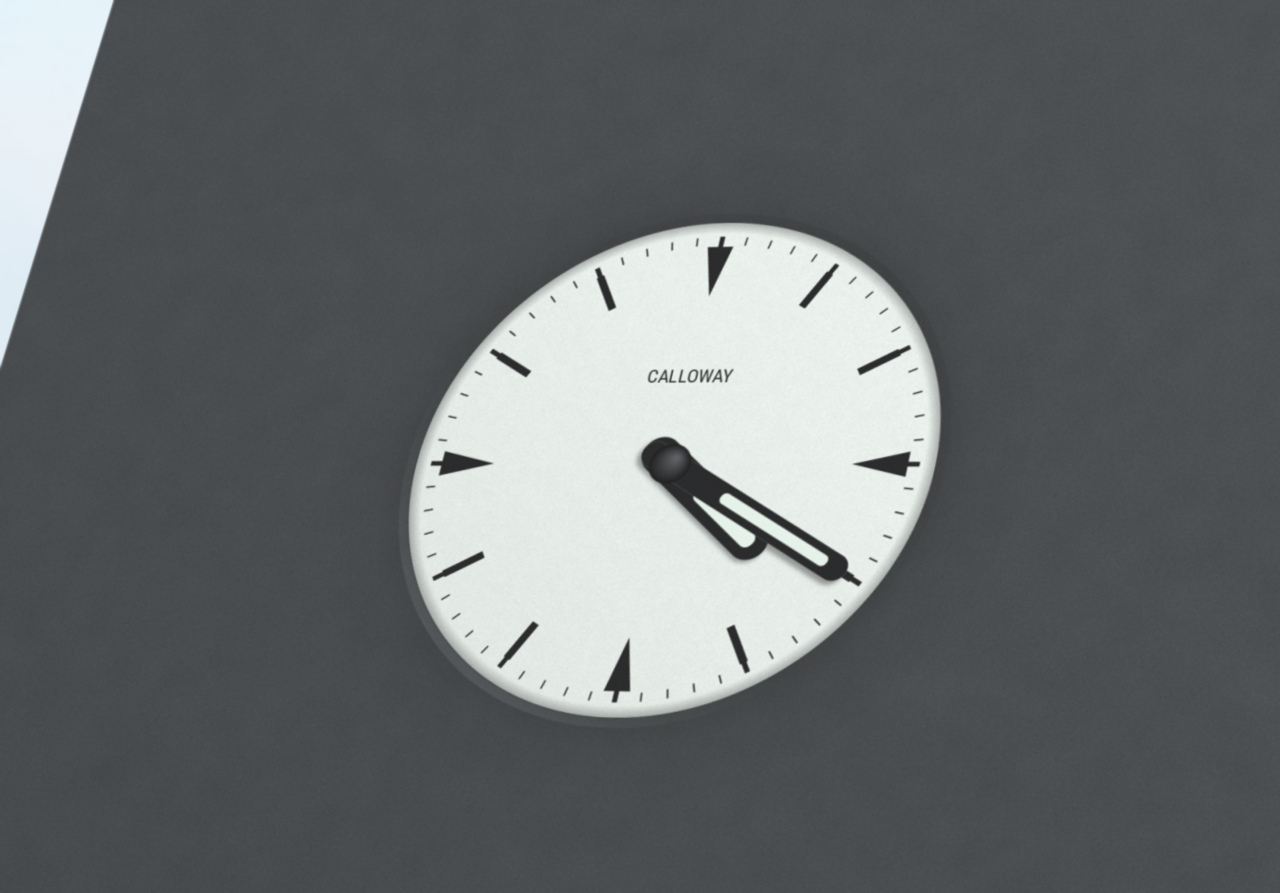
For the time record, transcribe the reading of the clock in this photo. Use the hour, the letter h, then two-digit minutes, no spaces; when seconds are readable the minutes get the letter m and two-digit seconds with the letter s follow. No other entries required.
4h20
